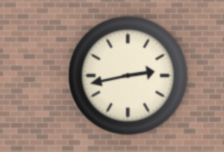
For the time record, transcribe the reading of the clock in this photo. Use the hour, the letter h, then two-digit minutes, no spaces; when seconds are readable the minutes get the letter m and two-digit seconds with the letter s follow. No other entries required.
2h43
